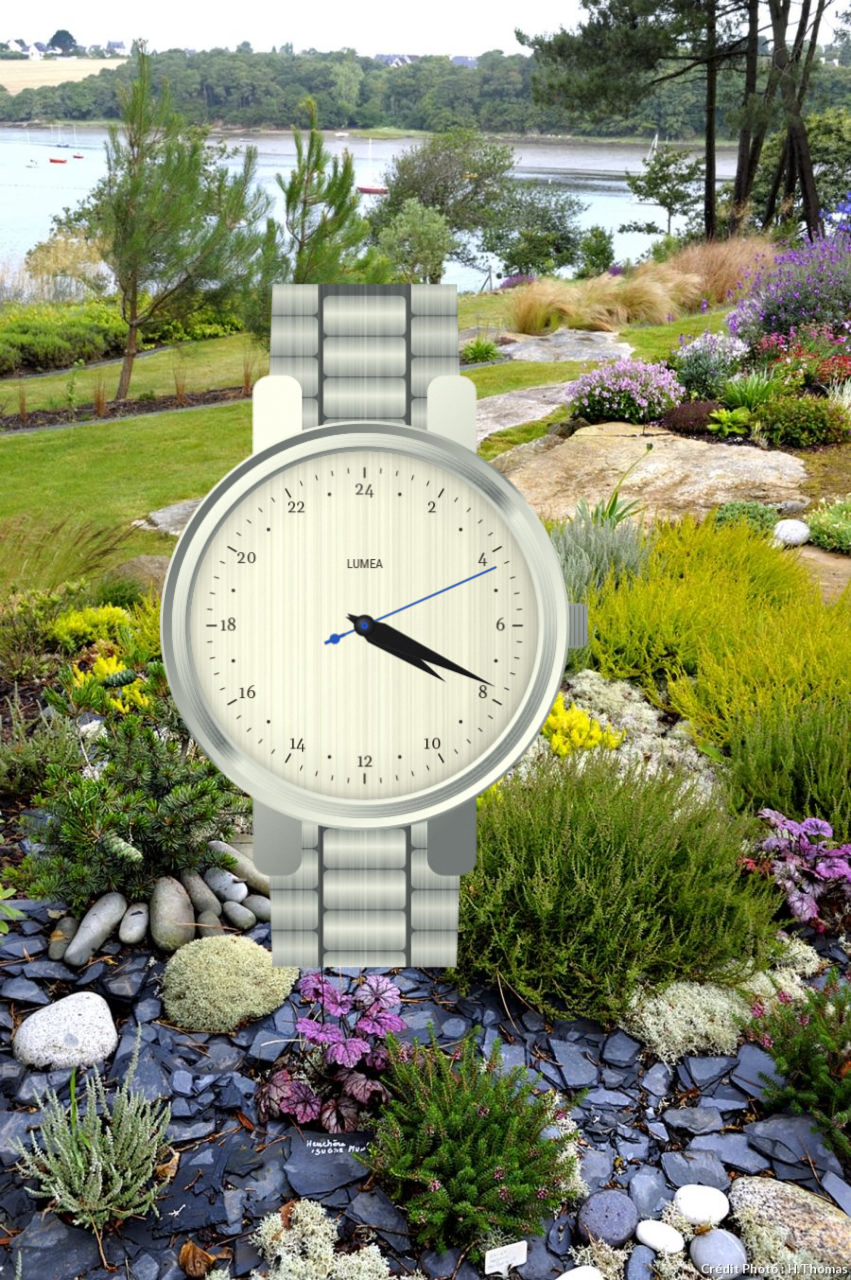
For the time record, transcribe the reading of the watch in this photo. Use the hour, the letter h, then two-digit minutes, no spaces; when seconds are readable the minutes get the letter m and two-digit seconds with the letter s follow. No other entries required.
8h19m11s
